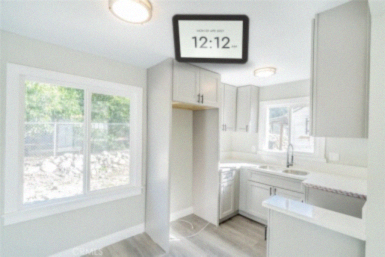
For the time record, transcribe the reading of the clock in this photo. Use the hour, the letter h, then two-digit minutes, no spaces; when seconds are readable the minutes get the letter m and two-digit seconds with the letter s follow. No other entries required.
12h12
